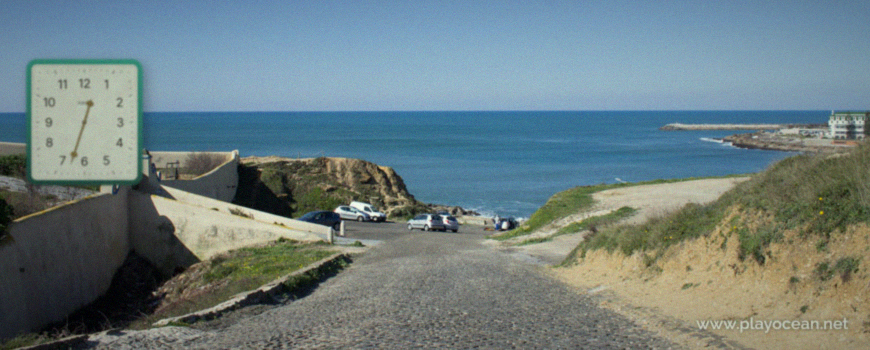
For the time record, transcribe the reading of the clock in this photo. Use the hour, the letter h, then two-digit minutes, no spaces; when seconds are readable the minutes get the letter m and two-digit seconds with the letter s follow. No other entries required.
12h33
